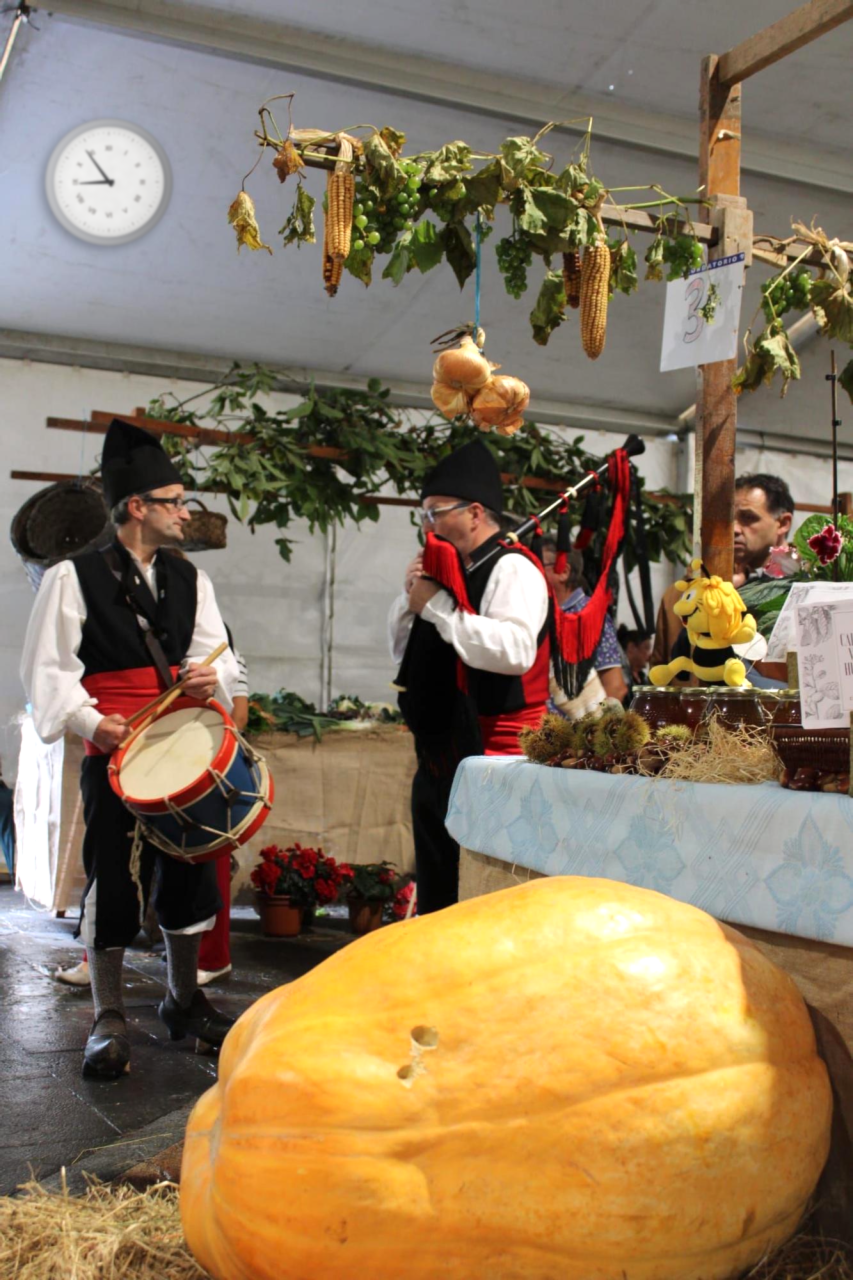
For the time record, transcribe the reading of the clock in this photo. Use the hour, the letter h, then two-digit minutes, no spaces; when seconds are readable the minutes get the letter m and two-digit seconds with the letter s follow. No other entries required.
8h54
